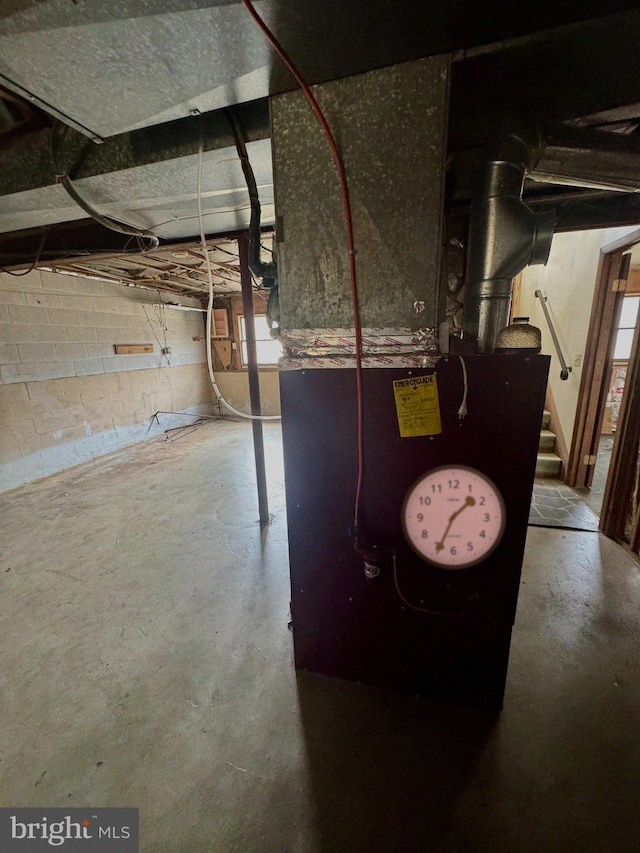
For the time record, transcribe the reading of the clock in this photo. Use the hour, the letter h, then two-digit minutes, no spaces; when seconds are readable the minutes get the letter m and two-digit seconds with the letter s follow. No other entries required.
1h34
